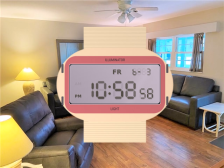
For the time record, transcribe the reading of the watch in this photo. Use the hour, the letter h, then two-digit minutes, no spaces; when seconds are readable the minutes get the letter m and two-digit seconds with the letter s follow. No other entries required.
10h58m58s
